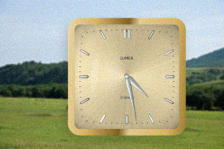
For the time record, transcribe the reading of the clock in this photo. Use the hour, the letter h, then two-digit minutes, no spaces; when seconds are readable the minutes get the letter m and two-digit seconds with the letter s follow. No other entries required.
4h28
